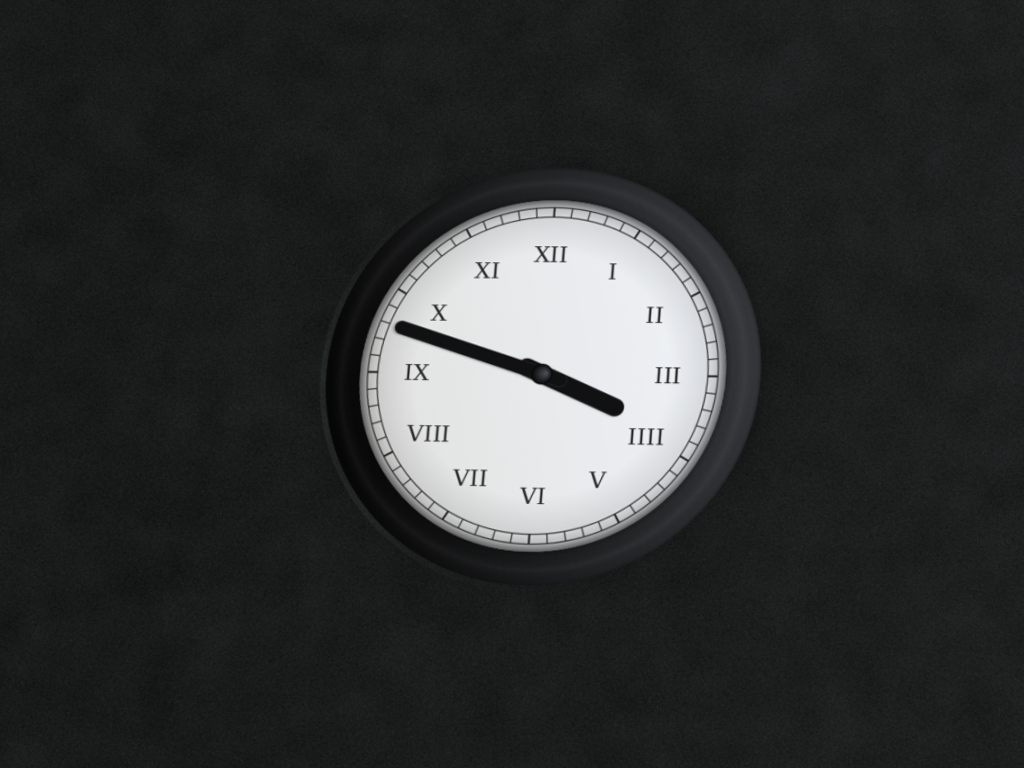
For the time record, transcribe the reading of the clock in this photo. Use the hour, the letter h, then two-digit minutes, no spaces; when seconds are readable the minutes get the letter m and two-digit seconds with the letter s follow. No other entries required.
3h48
